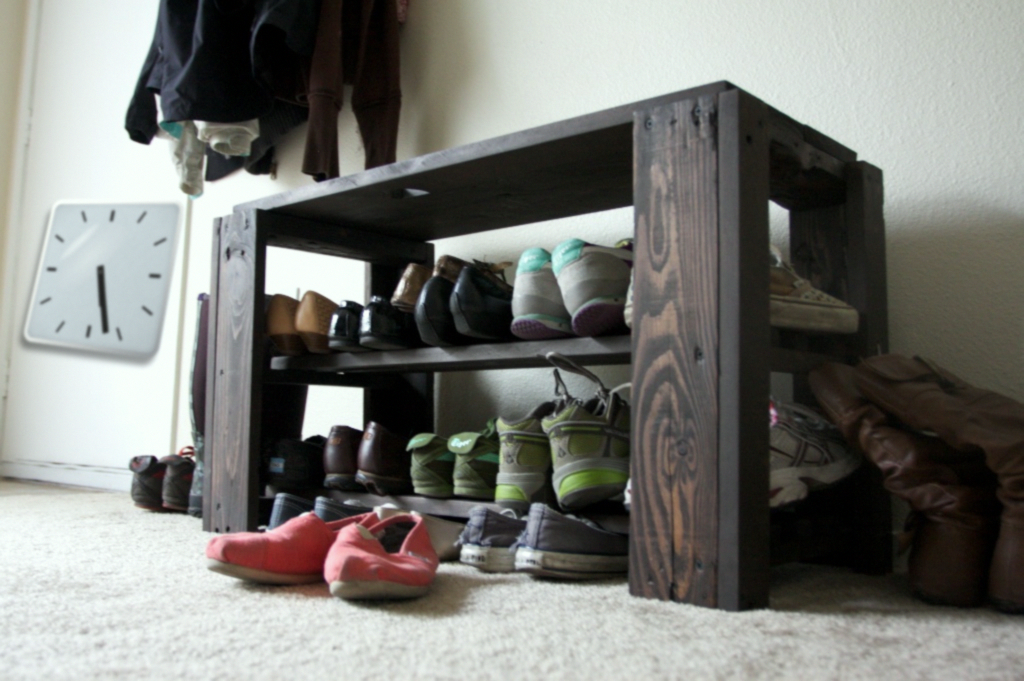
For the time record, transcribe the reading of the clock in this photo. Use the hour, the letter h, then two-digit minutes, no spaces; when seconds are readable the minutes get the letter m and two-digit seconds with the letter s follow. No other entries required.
5h27
